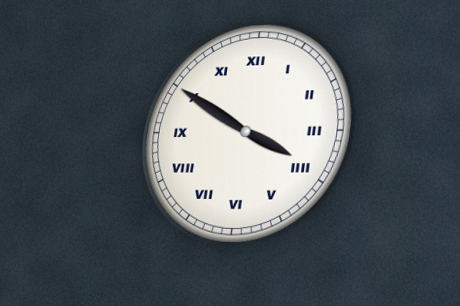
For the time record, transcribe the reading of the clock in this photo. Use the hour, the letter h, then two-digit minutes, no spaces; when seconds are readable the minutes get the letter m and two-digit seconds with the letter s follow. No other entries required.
3h50
